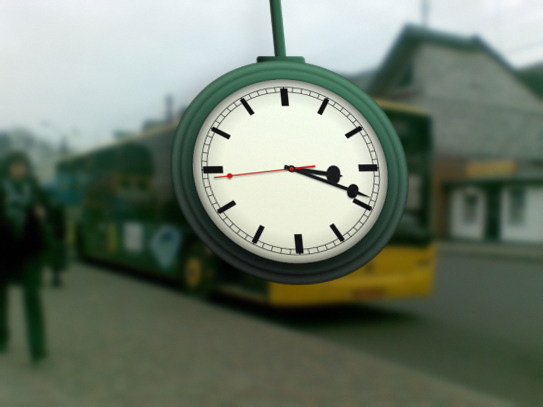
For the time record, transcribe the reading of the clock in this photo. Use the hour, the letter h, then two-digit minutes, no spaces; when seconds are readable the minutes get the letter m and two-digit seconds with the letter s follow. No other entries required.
3h18m44s
